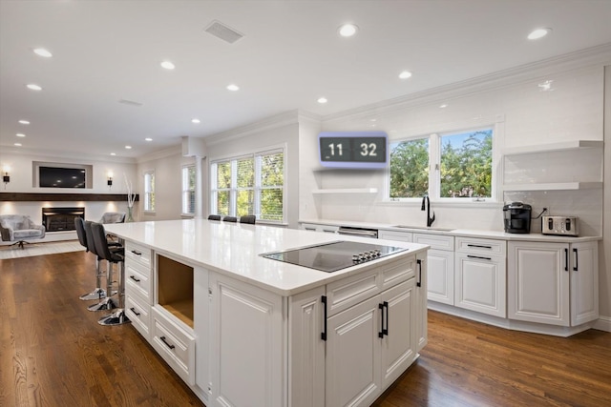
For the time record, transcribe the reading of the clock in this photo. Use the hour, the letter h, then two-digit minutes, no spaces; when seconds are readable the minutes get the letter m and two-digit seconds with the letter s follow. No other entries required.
11h32
